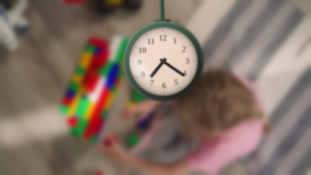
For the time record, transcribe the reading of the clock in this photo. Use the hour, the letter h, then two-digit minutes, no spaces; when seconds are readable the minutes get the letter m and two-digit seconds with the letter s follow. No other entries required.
7h21
